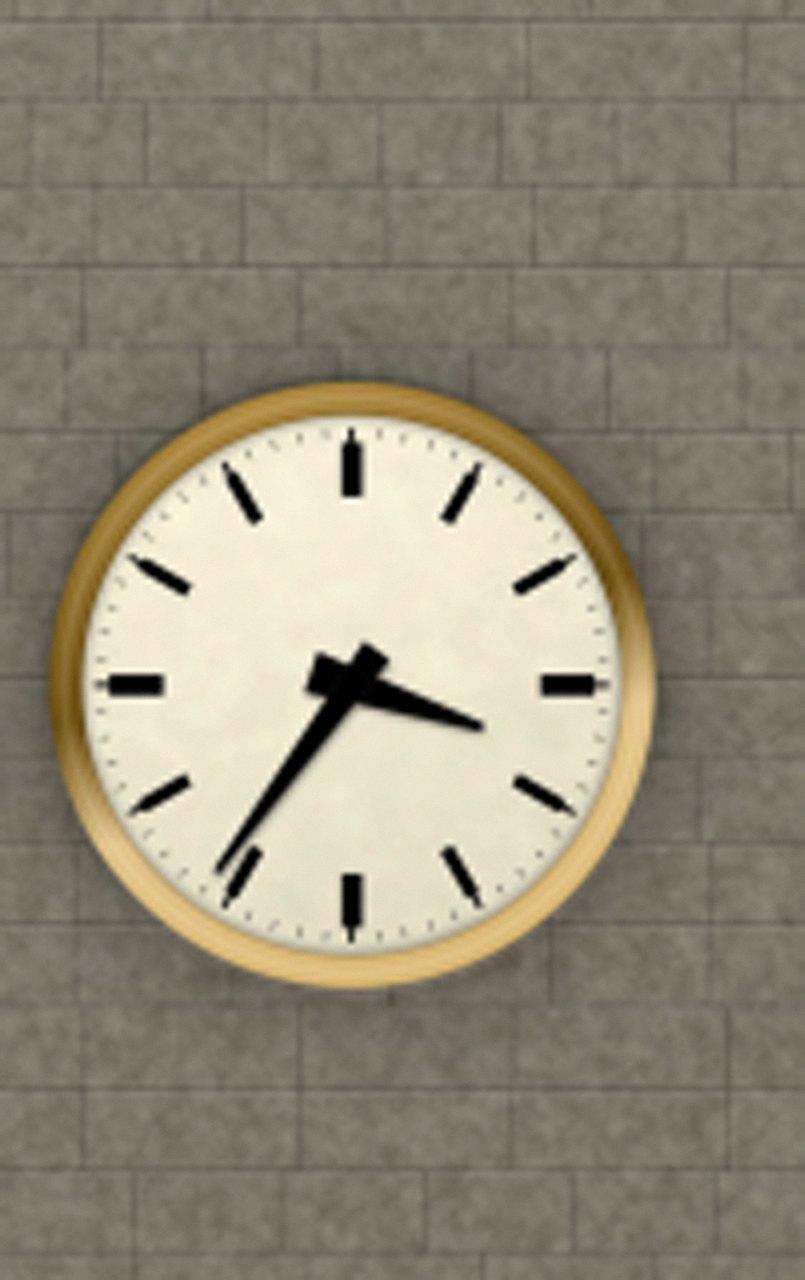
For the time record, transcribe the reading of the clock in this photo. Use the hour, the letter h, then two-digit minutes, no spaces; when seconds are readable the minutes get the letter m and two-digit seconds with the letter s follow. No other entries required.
3h36
